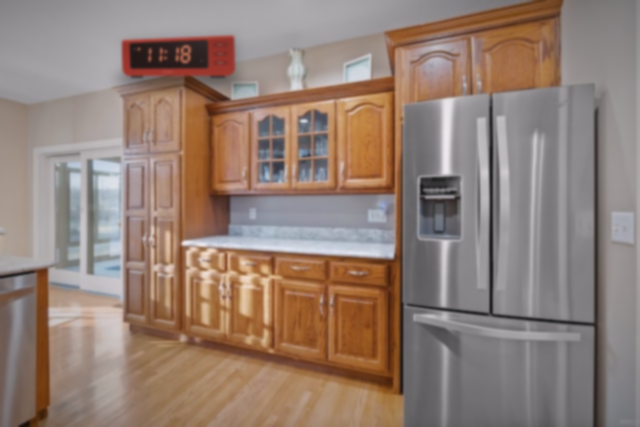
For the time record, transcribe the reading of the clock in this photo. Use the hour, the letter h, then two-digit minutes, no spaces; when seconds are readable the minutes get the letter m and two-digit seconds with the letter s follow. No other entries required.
11h18
